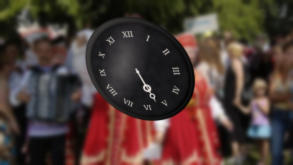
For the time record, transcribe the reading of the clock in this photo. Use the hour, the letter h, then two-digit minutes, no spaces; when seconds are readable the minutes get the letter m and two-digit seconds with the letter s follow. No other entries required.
5h27
